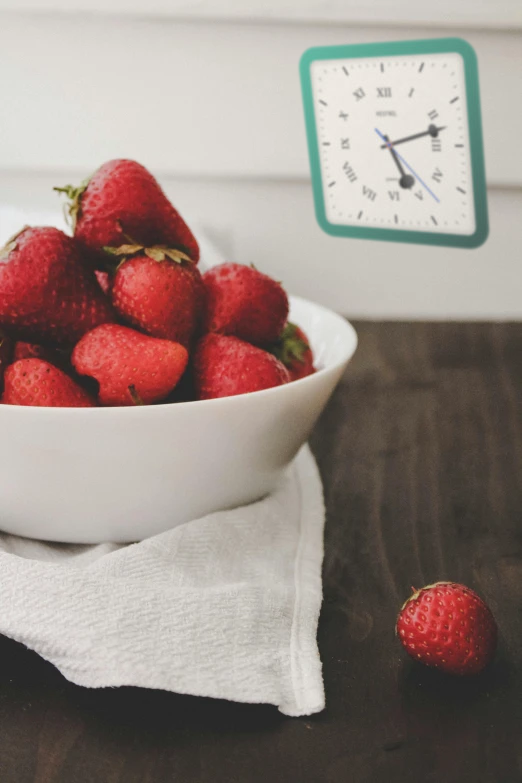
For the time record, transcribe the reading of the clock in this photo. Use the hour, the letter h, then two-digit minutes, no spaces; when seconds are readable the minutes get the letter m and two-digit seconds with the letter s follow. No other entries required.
5h12m23s
